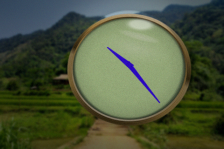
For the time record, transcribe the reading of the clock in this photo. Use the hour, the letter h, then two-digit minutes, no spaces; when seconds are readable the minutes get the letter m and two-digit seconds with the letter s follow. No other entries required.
10h24
